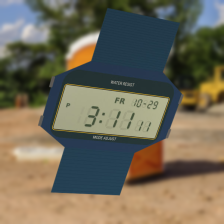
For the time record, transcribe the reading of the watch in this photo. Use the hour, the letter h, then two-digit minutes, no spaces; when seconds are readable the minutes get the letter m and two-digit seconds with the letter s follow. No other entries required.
3h11m11s
